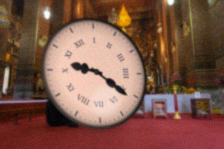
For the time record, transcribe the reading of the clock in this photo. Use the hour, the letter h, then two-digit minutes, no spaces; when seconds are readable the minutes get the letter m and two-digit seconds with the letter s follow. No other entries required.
10h26
